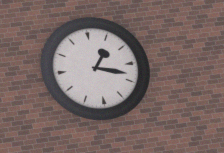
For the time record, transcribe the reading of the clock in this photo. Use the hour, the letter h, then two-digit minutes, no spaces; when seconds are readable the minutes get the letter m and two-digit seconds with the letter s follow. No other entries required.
1h18
